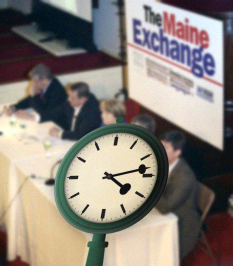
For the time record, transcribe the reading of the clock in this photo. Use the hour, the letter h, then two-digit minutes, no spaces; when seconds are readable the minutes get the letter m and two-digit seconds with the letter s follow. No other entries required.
4h13
